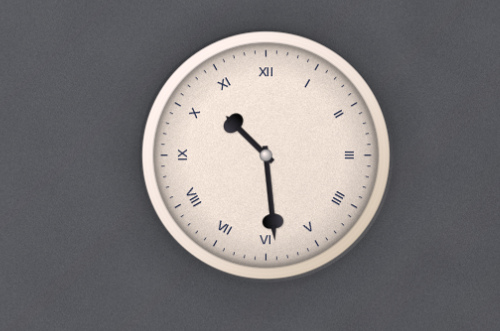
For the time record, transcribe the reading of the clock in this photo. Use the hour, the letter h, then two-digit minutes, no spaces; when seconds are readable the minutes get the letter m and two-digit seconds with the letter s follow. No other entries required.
10h29
